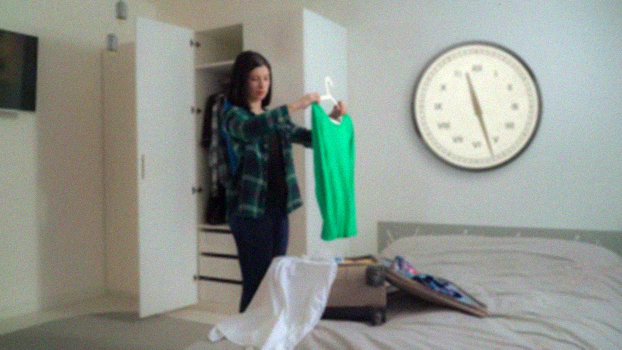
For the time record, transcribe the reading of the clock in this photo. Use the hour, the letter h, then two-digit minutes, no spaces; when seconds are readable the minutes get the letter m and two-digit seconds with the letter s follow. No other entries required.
11h27
